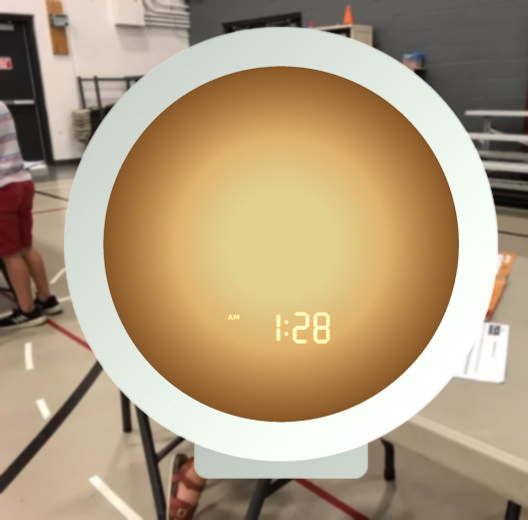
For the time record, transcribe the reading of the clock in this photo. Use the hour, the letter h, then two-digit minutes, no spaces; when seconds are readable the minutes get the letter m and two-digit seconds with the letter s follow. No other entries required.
1h28
